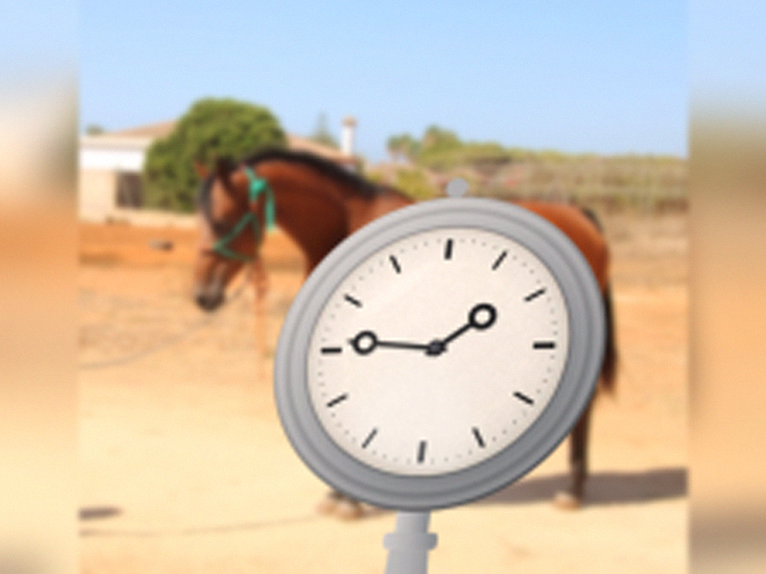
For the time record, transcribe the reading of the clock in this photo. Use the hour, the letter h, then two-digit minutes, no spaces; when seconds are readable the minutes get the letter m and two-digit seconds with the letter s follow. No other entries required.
1h46
